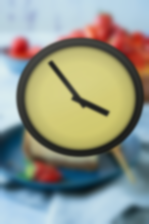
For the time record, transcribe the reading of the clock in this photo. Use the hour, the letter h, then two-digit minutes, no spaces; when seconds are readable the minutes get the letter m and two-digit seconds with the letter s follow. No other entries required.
3h54
